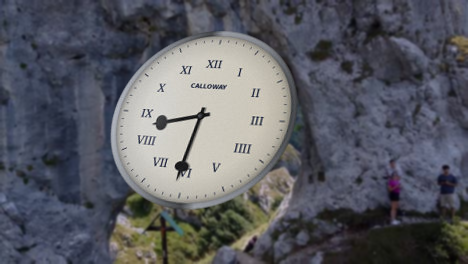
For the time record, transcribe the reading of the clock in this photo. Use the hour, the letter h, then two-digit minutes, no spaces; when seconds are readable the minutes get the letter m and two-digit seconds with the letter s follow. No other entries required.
8h31
